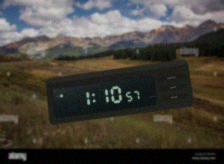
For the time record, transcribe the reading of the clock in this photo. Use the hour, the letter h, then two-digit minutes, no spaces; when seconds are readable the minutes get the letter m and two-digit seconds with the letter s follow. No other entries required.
1h10m57s
